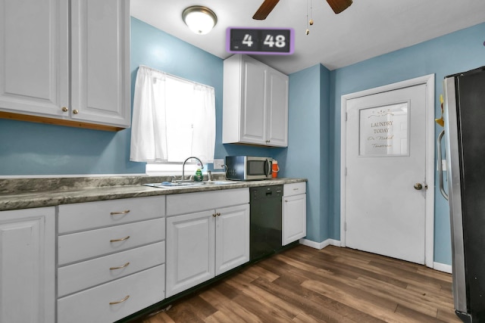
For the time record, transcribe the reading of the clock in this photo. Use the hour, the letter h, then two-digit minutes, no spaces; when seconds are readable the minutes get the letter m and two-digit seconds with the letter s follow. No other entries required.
4h48
